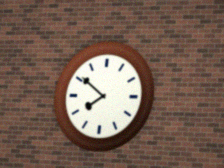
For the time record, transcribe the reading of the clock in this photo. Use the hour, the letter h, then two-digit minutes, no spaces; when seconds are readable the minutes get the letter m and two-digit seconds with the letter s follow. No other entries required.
7h51
